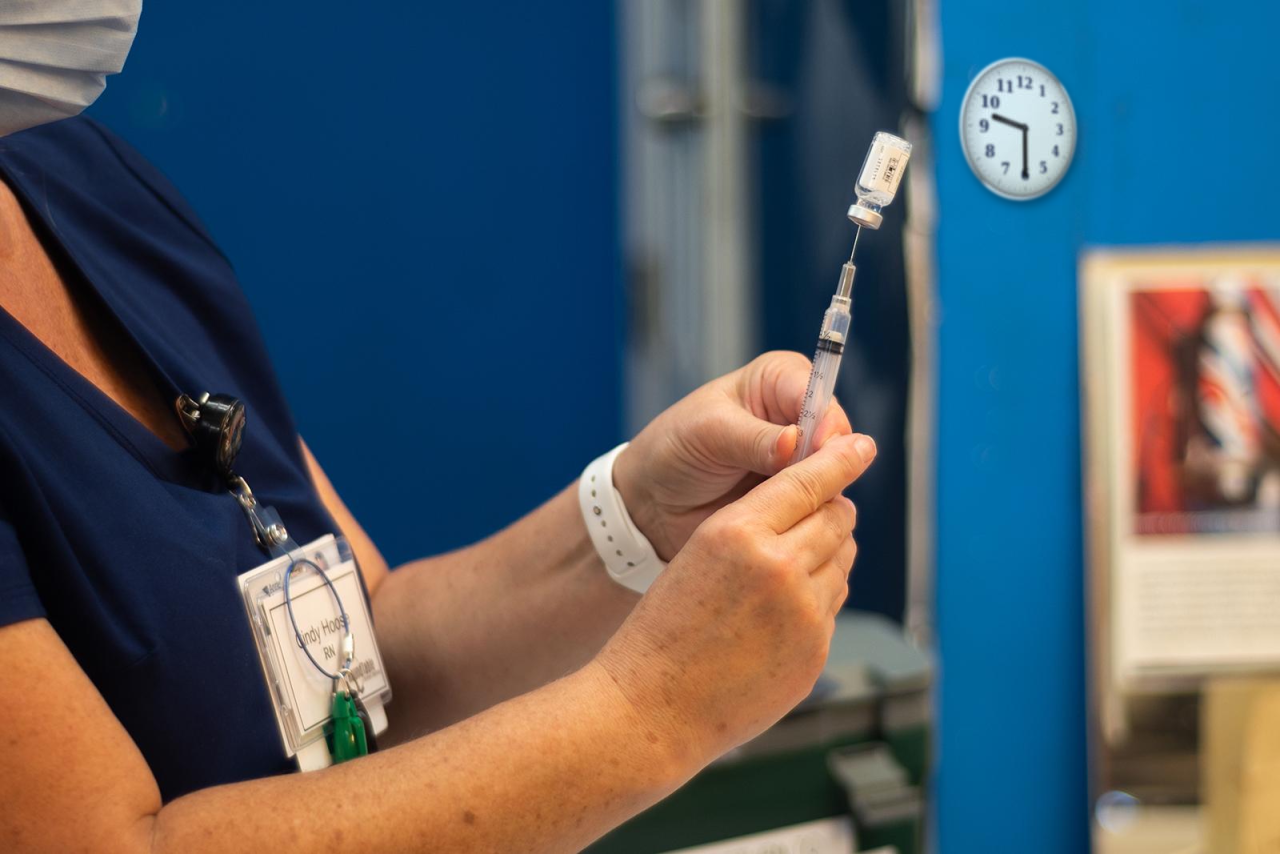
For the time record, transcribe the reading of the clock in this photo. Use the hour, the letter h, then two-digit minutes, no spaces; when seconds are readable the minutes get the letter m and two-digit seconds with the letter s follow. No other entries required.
9h30
